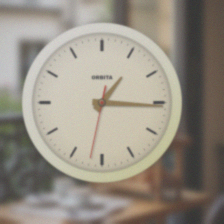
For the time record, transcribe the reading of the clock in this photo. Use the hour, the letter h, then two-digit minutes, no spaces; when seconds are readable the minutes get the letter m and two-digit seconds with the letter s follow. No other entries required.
1h15m32s
